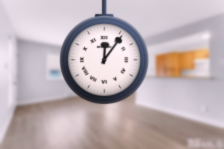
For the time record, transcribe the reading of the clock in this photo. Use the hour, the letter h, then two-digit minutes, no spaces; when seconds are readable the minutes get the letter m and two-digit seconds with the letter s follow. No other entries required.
12h06
